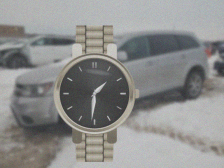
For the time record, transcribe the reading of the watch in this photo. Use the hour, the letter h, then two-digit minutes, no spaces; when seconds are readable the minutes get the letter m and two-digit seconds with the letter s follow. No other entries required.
1h31
